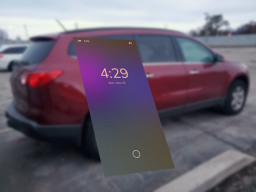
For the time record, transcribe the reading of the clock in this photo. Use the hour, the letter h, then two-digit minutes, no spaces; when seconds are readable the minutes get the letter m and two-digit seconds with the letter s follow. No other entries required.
4h29
